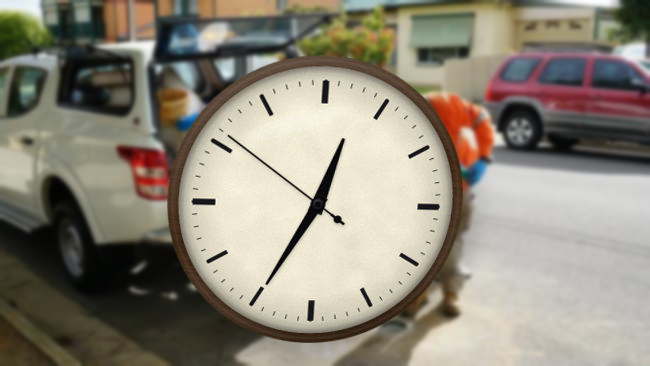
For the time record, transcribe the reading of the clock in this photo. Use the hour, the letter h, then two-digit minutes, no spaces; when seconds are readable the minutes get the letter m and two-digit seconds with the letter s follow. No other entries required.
12h34m51s
